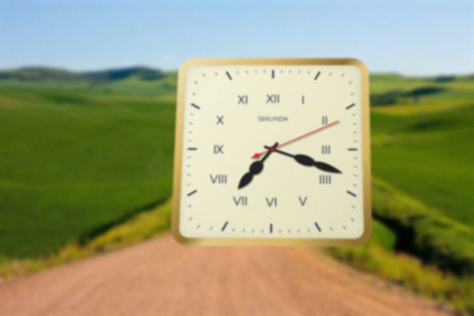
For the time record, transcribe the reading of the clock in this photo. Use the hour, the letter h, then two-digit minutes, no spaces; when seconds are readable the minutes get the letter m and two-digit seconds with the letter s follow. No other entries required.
7h18m11s
